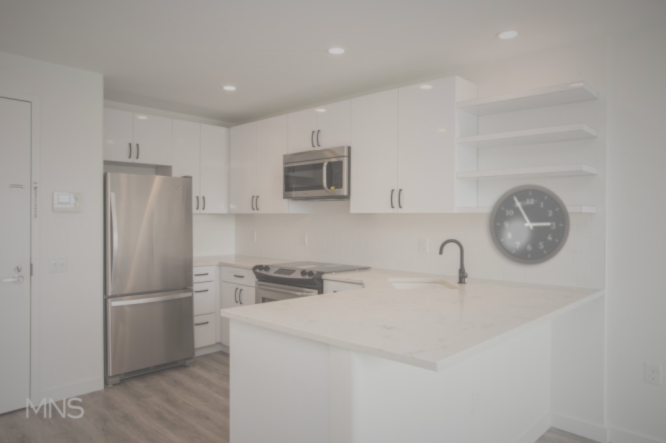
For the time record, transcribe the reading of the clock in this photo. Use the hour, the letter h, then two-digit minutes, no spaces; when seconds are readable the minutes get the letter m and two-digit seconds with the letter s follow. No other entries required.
2h55
